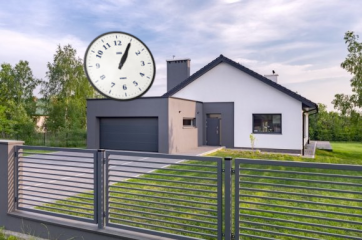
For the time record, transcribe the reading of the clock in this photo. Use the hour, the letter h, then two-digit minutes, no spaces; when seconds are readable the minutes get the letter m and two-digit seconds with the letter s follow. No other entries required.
1h05
